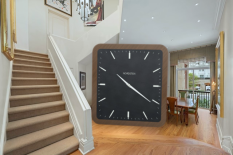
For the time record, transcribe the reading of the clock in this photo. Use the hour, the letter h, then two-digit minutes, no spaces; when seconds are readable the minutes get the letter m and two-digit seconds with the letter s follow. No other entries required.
10h21
